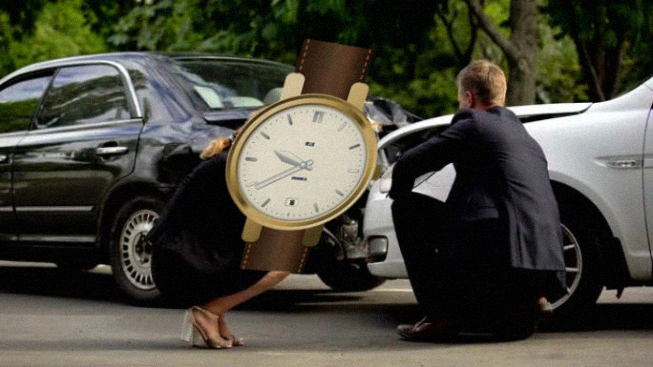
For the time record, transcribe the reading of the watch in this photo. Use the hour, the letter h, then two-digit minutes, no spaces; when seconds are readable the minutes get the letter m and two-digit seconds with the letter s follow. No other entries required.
9h39
